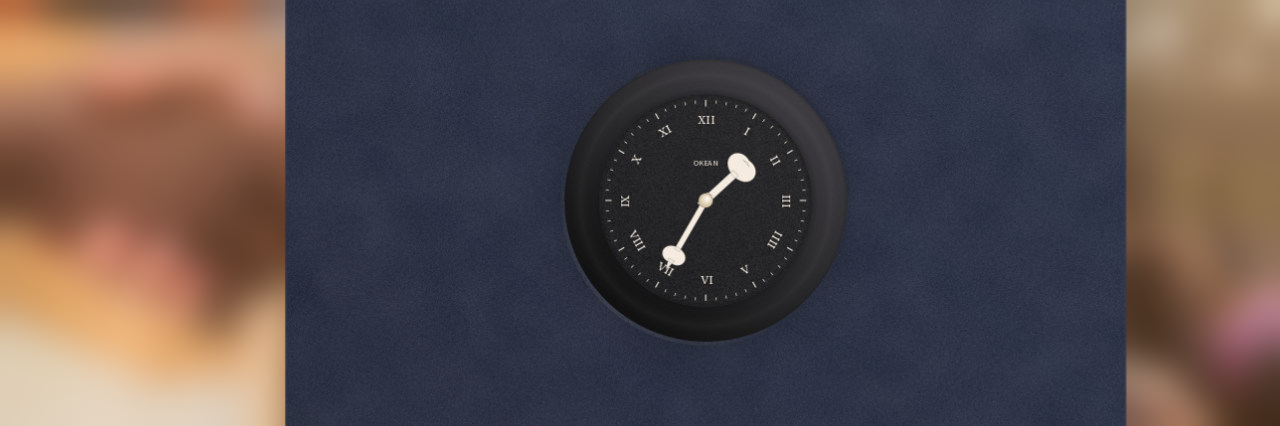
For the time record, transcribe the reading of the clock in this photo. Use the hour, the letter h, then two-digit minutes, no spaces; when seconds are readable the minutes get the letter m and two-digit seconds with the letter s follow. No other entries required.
1h35
